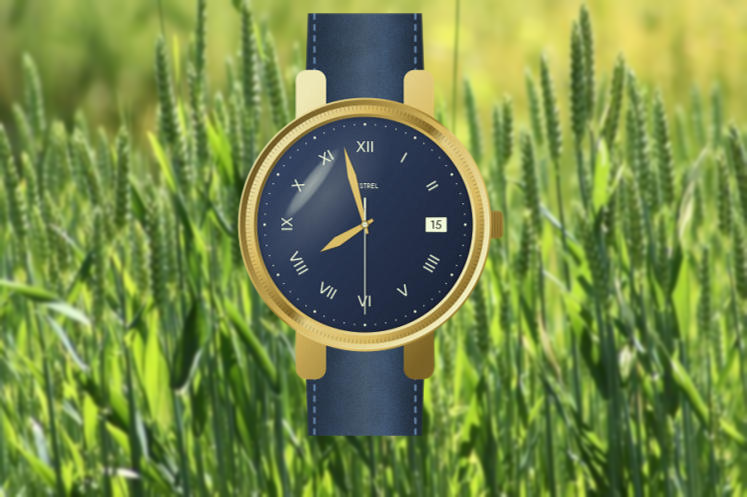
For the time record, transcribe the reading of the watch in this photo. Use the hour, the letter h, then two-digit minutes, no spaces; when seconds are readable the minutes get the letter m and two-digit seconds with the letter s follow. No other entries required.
7h57m30s
